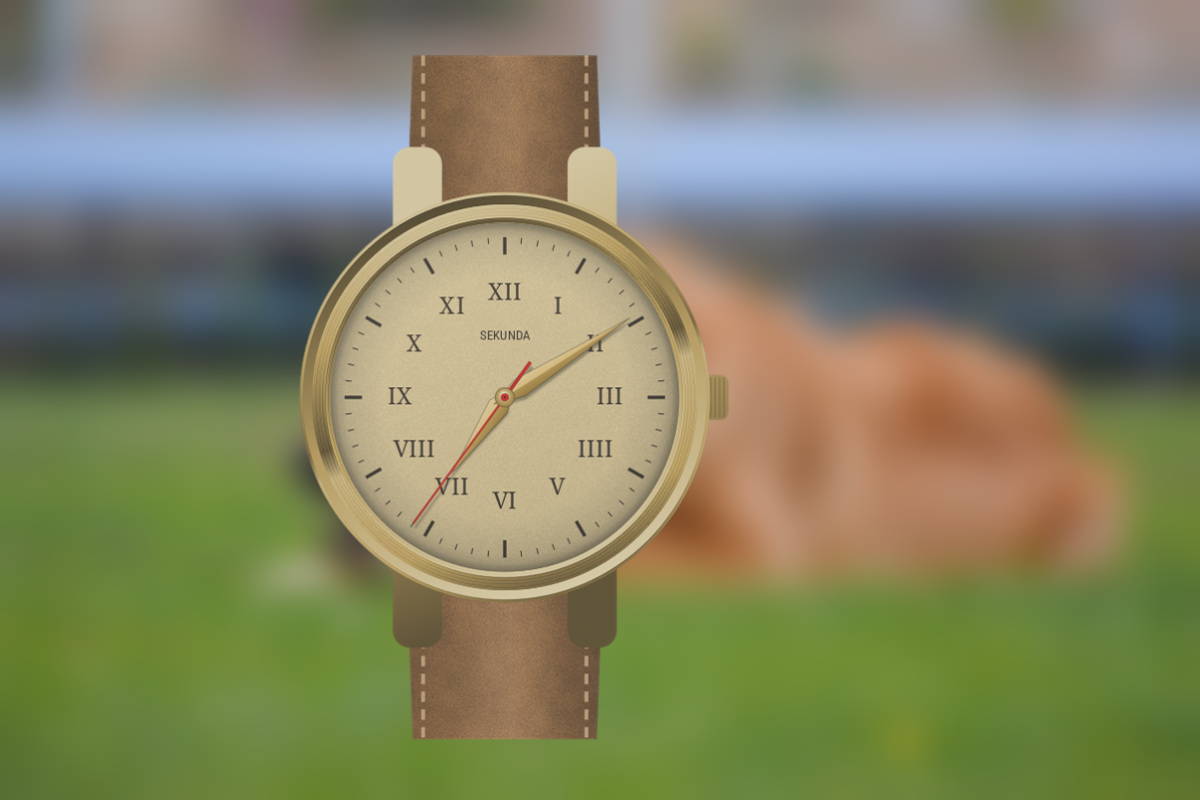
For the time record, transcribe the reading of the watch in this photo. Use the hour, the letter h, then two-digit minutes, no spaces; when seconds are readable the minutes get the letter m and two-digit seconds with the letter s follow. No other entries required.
7h09m36s
